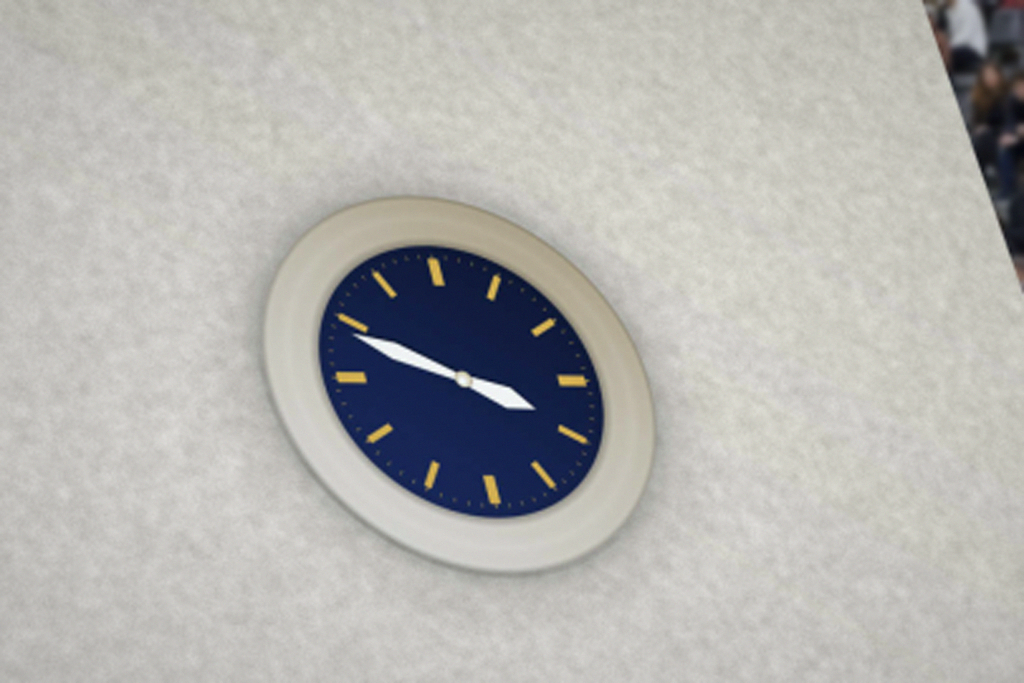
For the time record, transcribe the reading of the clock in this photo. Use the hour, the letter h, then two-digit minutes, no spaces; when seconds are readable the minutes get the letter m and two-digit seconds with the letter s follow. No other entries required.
3h49
